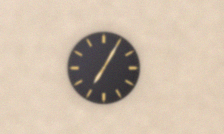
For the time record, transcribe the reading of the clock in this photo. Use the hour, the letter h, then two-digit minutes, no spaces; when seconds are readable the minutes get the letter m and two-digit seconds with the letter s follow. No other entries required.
7h05
